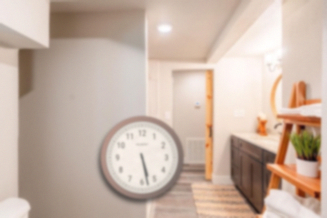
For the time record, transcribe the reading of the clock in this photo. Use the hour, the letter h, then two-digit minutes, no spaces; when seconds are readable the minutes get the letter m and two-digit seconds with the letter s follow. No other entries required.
5h28
